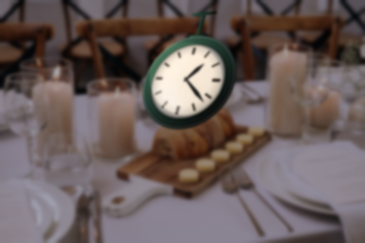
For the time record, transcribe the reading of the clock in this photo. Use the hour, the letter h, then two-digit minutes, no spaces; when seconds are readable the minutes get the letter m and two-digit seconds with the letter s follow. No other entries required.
1h22
